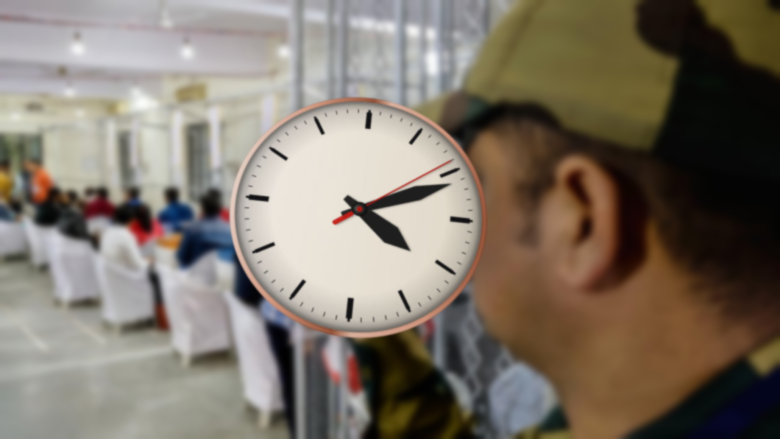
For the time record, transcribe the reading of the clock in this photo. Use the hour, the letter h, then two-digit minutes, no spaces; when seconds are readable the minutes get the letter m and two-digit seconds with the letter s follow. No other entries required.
4h11m09s
